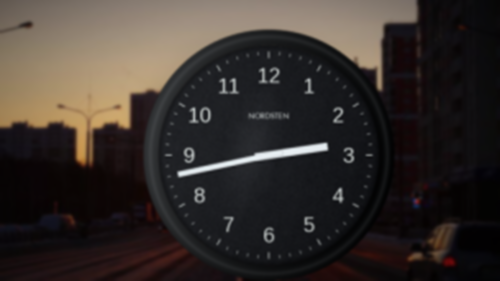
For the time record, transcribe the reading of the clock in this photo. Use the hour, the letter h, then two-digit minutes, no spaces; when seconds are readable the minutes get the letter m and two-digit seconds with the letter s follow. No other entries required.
2h43
